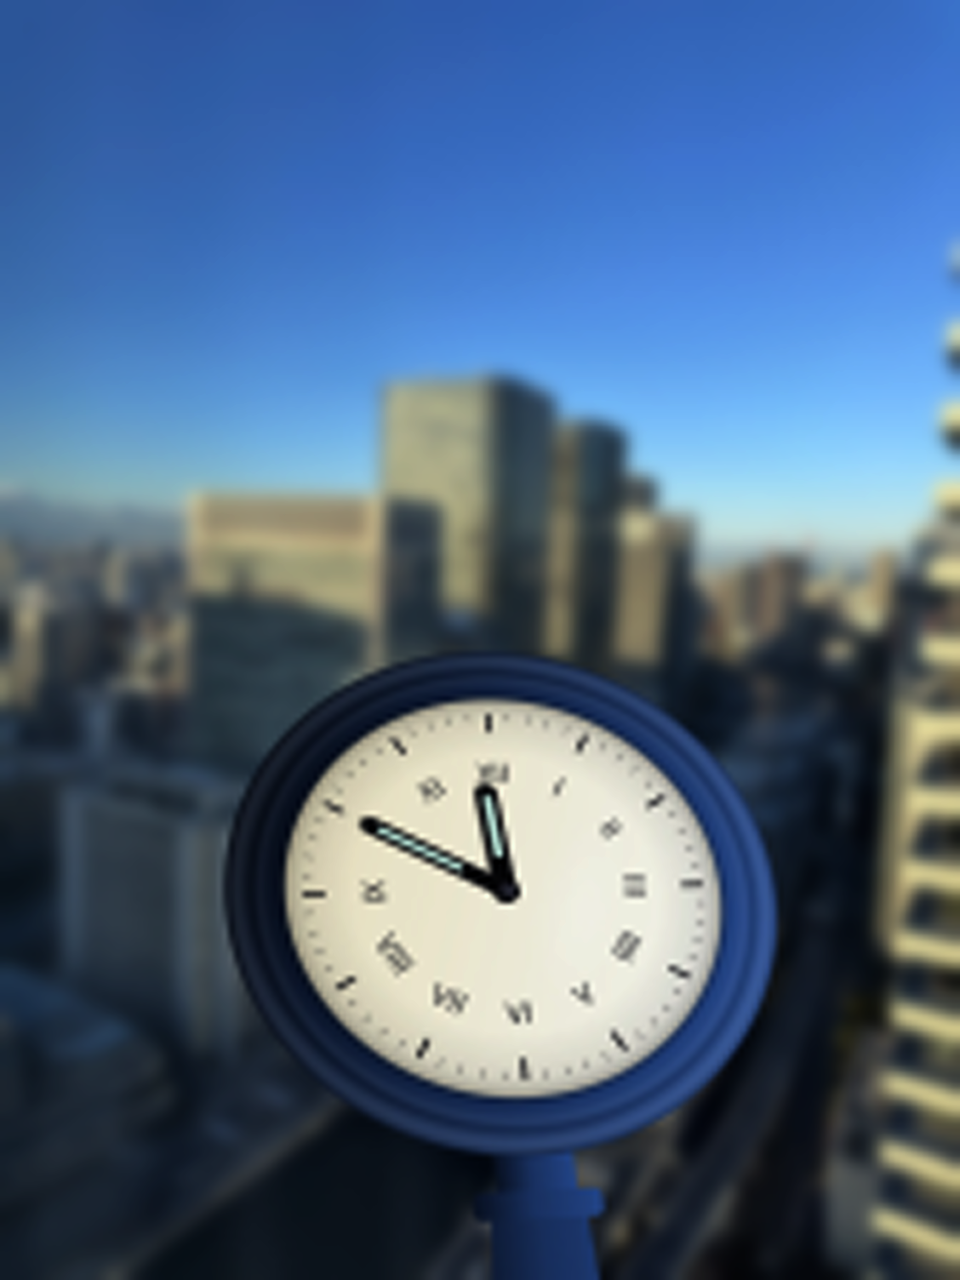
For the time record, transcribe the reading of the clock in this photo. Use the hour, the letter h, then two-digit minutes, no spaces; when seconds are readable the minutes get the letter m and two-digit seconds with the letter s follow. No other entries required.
11h50
